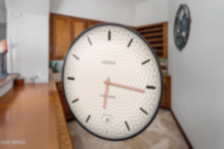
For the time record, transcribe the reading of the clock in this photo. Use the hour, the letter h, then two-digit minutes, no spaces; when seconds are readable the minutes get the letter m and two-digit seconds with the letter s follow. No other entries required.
6h16
